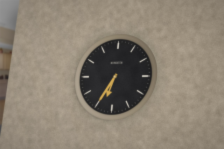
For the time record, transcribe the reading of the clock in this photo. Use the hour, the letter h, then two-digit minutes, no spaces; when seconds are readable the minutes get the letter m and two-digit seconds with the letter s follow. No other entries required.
6h35
